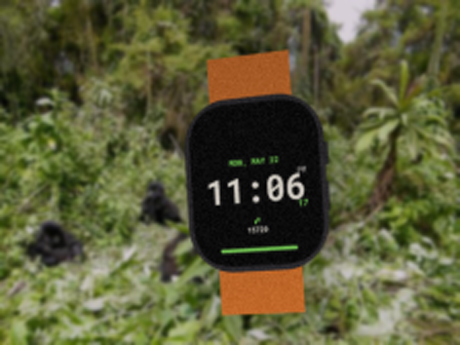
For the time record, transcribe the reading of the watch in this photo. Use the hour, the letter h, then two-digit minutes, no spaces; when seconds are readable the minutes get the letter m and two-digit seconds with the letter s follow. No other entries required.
11h06
